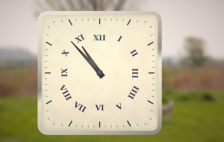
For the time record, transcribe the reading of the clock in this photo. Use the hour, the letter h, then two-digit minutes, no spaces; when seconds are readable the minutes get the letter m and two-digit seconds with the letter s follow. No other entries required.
10h53
